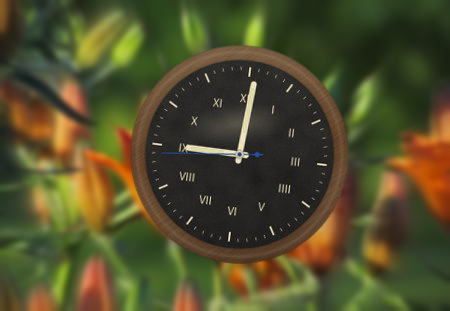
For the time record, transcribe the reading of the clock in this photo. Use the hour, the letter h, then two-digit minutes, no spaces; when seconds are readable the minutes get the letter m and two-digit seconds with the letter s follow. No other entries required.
9h00m44s
